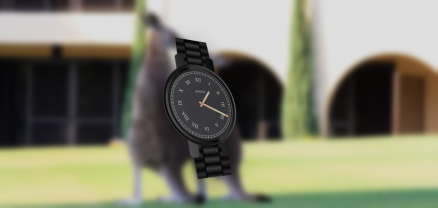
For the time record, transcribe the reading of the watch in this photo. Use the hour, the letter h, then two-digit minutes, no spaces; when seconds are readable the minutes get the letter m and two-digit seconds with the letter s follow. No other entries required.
1h19
